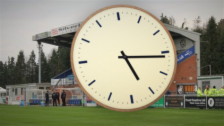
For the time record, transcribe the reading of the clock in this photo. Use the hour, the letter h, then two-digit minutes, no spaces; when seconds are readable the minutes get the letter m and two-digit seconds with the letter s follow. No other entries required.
5h16
